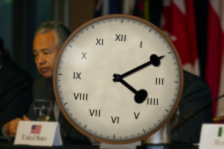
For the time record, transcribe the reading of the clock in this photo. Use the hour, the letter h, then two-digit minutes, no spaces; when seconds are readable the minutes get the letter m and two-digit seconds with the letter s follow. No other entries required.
4h10
